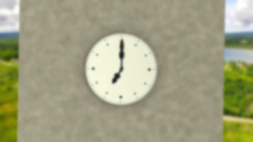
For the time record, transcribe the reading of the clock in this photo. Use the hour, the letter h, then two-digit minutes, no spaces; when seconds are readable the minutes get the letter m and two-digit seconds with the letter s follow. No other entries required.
7h00
